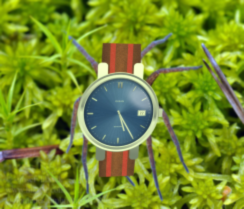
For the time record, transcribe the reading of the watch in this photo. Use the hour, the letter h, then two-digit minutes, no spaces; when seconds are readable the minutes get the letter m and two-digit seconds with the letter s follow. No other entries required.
5h25
